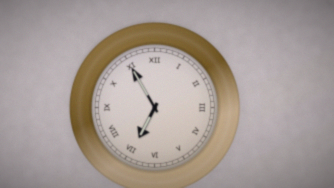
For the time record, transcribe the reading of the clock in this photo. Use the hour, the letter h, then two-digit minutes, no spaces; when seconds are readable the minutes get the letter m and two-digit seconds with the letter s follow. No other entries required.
6h55
